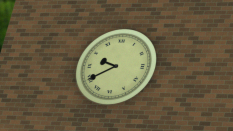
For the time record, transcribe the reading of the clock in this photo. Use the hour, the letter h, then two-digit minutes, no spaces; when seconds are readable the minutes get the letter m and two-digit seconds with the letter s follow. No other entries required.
9h40
